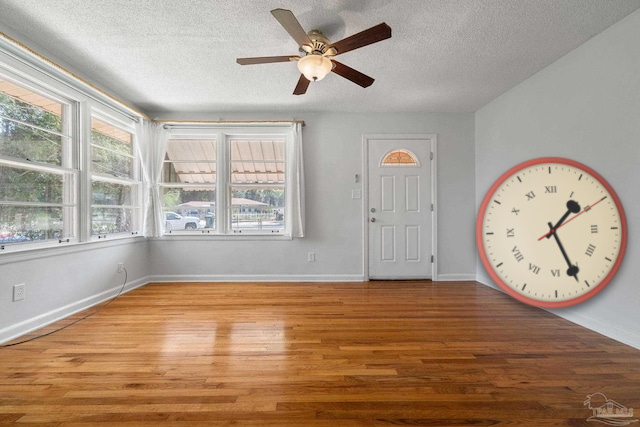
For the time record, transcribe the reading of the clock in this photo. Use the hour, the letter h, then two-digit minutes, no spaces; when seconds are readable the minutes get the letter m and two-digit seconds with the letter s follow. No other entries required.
1h26m10s
